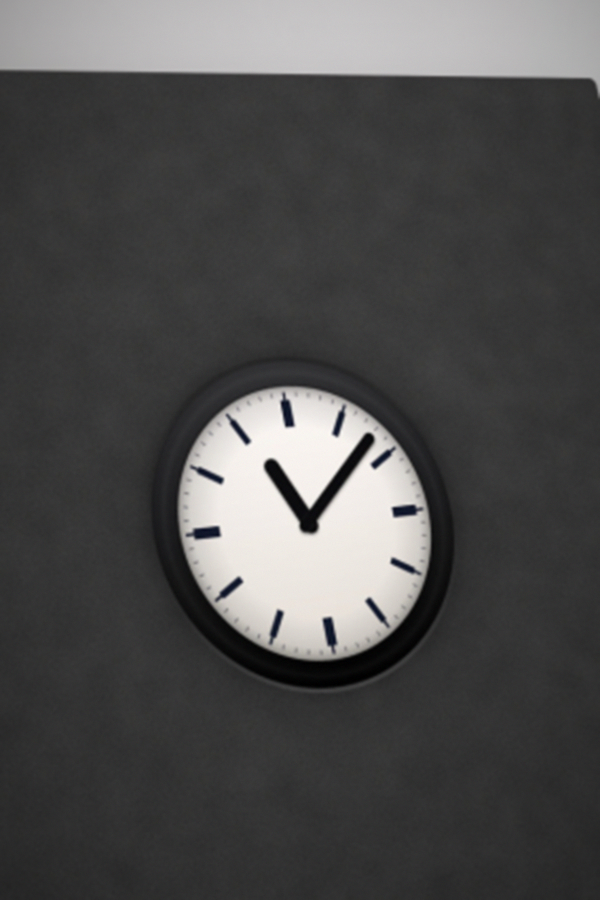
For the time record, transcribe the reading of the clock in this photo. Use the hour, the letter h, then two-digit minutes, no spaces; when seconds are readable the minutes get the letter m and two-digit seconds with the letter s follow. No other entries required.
11h08
